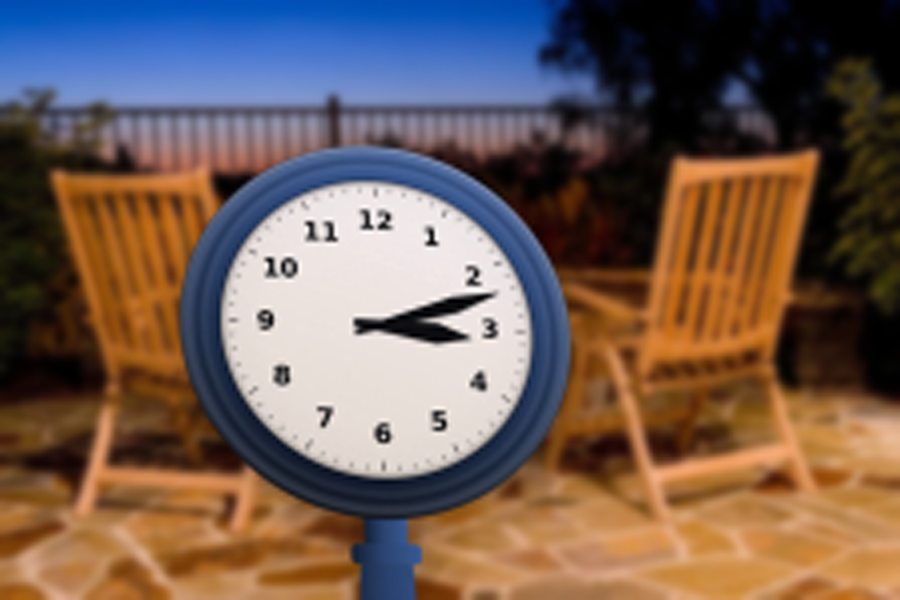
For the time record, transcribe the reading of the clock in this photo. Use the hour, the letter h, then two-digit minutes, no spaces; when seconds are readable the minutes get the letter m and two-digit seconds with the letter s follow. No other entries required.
3h12
